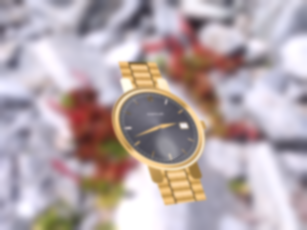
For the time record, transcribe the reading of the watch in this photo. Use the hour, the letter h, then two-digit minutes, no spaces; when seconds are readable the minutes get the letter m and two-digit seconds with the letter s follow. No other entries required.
2h42
